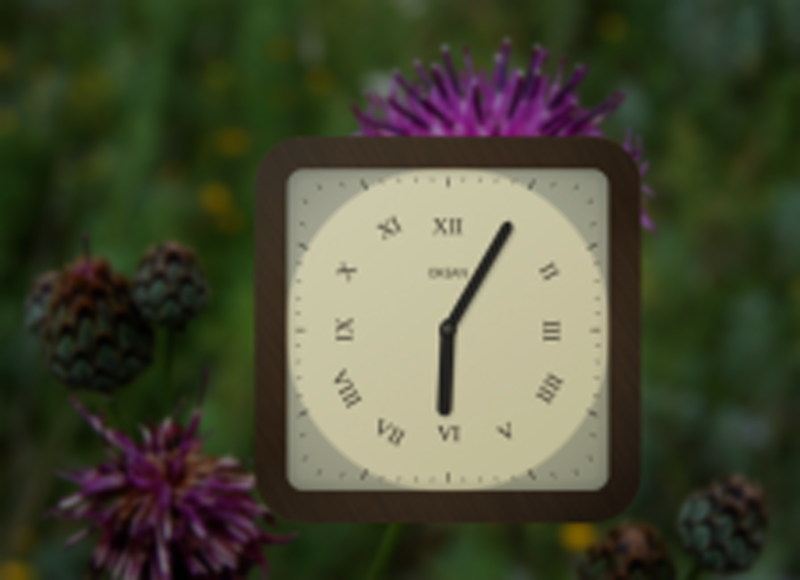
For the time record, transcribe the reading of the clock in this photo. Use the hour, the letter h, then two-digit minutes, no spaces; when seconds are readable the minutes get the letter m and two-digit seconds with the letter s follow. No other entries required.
6h05
